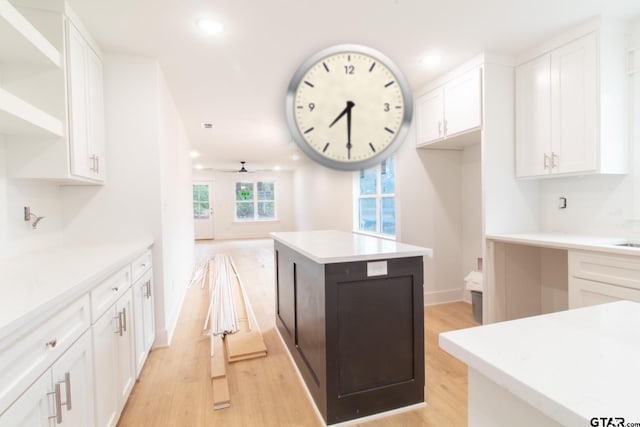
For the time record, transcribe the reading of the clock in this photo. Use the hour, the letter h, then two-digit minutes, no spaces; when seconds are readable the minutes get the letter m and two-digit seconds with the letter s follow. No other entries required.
7h30
